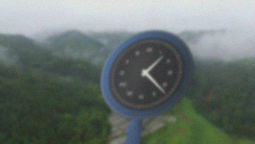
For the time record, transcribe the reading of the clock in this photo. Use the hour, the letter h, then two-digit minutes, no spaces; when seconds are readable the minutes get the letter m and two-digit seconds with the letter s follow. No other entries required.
1h22
